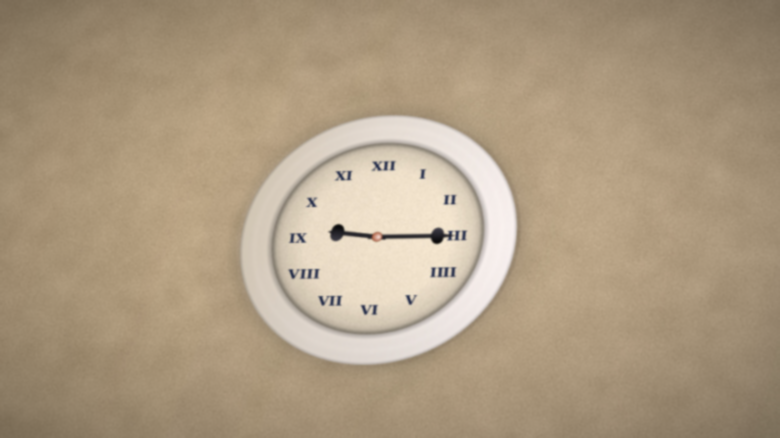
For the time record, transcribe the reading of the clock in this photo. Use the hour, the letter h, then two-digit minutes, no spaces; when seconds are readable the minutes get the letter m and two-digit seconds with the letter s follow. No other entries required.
9h15
